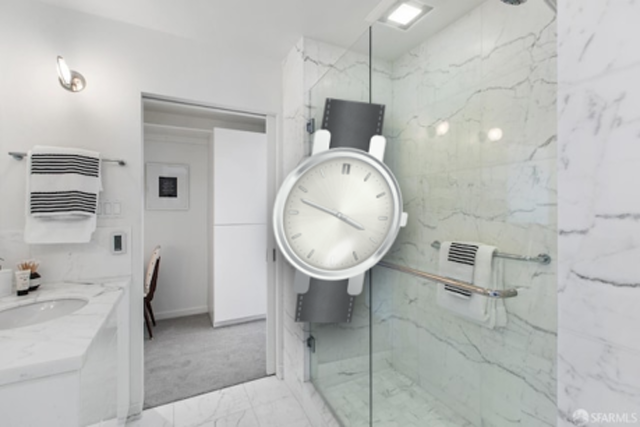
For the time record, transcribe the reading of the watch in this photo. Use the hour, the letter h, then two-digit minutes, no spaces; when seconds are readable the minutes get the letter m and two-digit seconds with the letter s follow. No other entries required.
3h48
